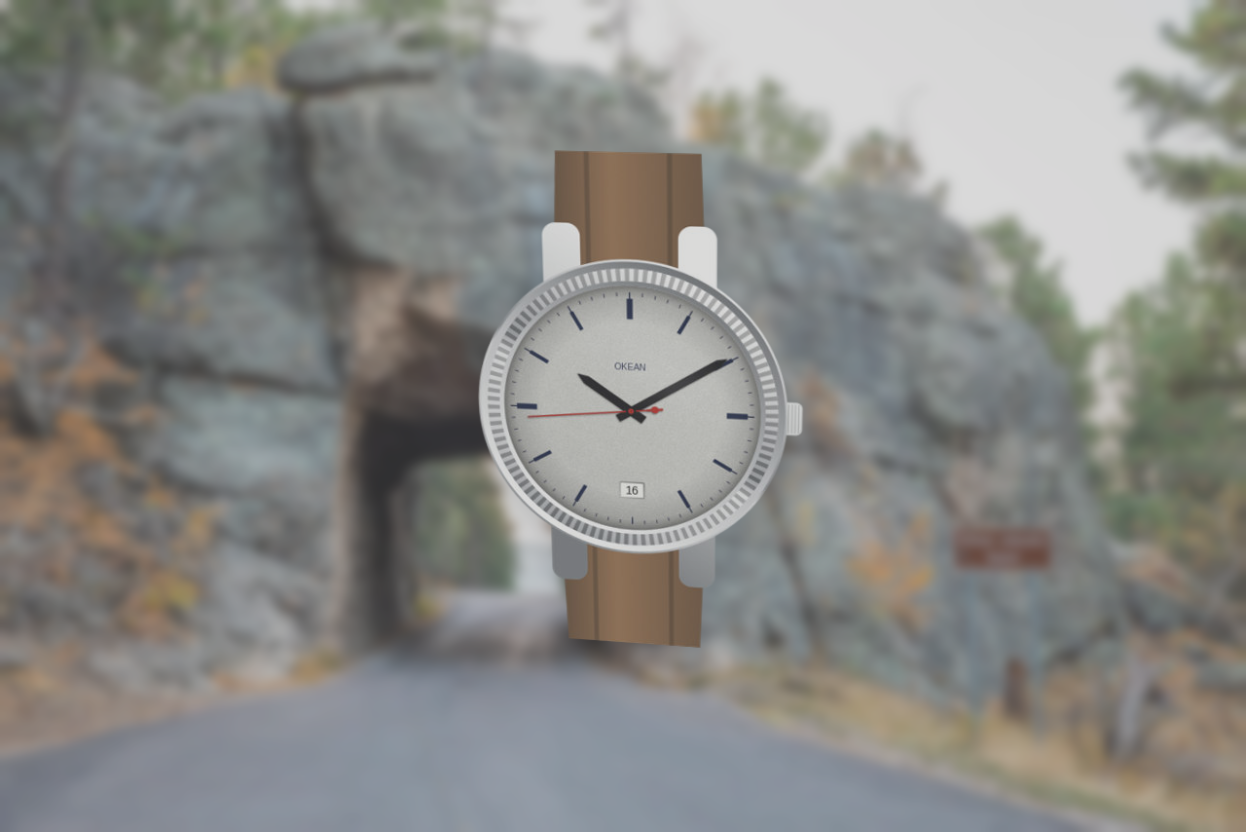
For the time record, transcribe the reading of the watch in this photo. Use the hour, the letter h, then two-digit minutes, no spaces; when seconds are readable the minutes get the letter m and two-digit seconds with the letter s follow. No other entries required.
10h09m44s
